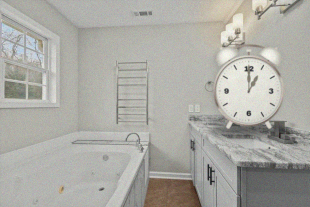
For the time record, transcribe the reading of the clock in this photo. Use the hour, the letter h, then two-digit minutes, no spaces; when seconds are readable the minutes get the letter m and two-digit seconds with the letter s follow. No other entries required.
1h00
